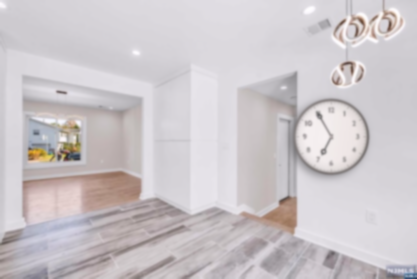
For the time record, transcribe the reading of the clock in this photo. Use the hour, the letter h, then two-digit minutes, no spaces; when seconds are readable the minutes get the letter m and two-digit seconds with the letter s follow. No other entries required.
6h55
